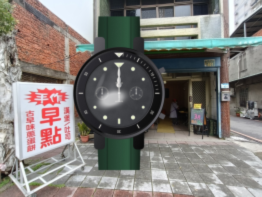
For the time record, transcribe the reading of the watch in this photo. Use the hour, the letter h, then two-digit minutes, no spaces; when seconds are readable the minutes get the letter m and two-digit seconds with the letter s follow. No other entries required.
12h00
